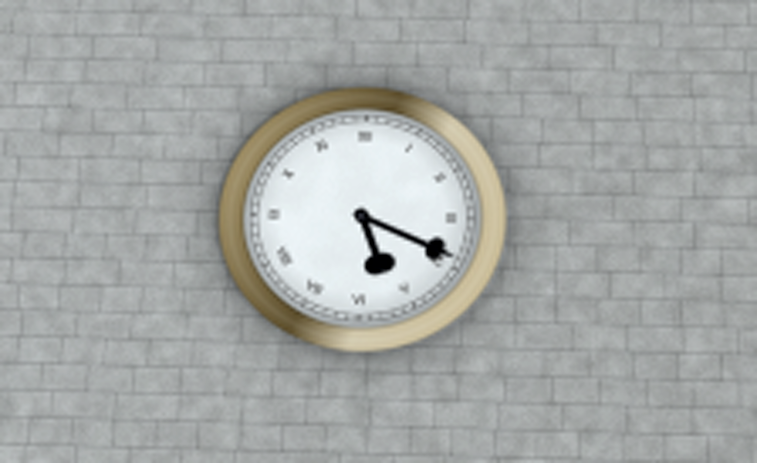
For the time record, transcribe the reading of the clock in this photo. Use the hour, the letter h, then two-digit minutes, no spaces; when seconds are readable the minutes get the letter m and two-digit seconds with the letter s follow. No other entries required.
5h19
